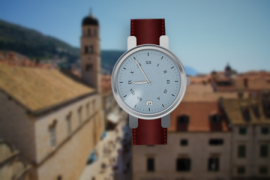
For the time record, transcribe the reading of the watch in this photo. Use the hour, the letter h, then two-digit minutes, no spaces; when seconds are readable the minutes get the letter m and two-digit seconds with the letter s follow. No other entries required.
8h55
